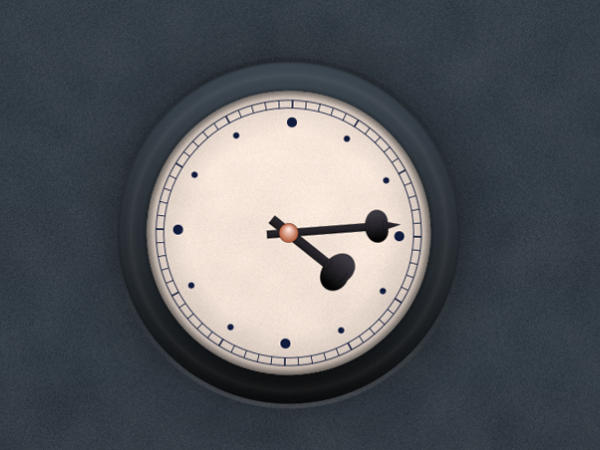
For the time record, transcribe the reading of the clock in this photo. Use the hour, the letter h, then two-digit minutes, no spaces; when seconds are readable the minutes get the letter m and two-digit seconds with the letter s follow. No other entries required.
4h14
